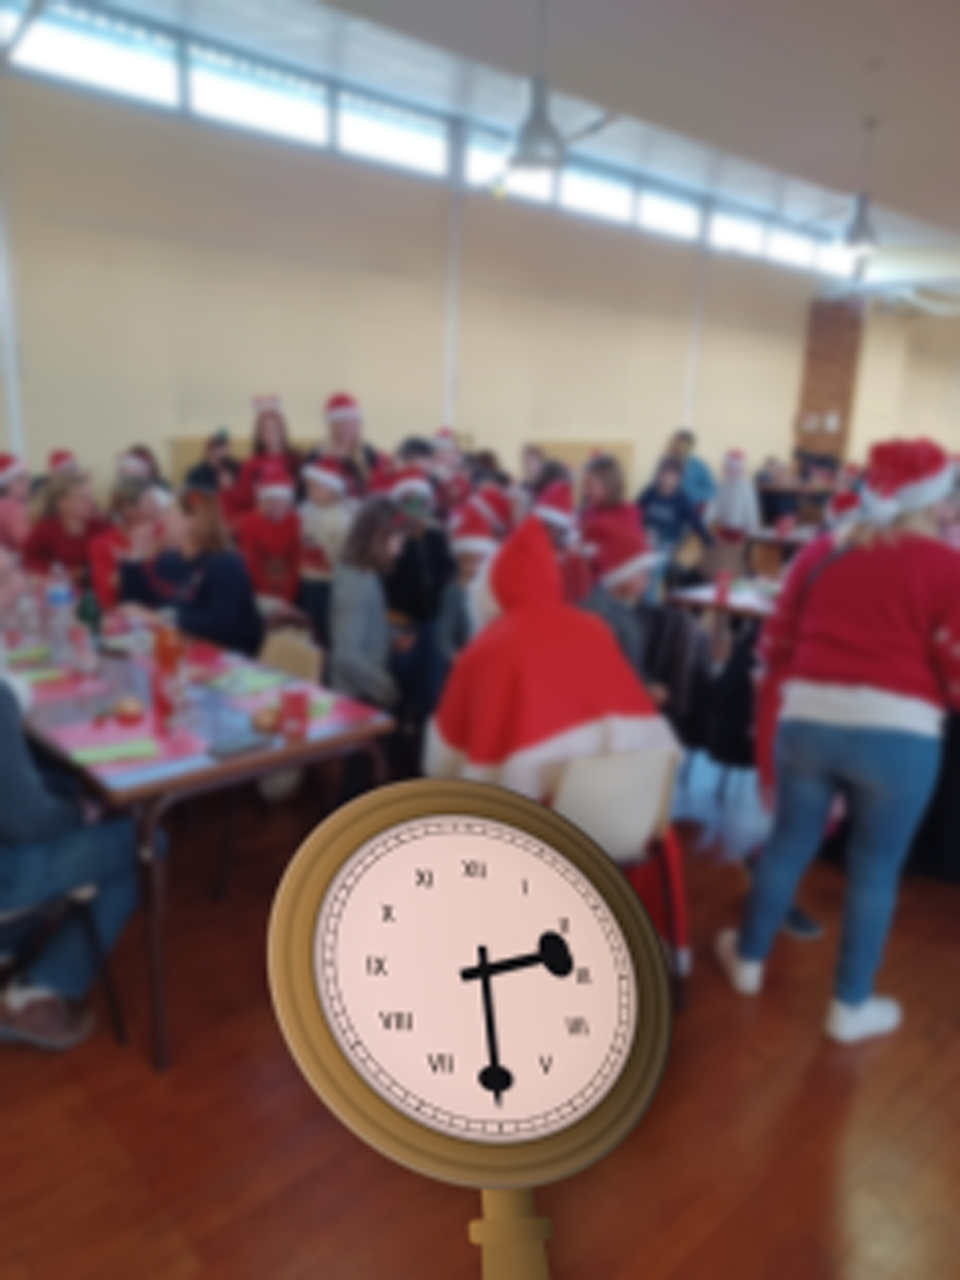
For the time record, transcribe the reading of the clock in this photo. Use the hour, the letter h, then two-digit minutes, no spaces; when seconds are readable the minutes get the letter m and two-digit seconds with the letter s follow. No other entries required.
2h30
